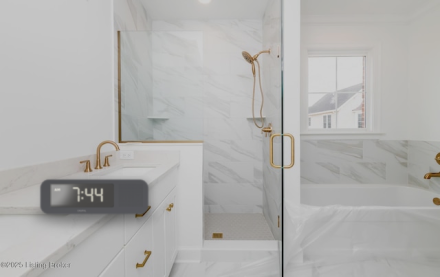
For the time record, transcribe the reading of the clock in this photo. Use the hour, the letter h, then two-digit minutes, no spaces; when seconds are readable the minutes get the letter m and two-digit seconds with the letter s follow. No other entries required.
7h44
